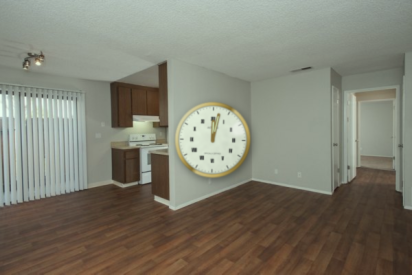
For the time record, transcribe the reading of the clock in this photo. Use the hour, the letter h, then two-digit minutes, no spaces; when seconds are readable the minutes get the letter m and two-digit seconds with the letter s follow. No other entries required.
12h02
